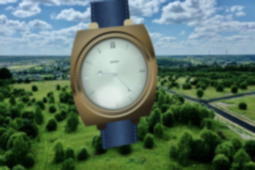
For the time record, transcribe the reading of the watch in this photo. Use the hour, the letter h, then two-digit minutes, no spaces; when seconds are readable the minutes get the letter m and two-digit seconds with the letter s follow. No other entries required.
9h23
